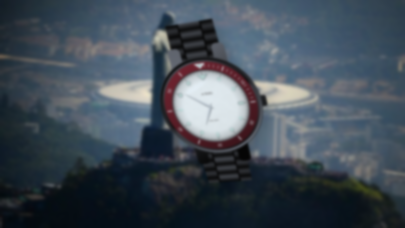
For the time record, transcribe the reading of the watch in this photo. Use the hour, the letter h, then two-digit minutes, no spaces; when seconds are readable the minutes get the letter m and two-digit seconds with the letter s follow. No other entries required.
6h51
